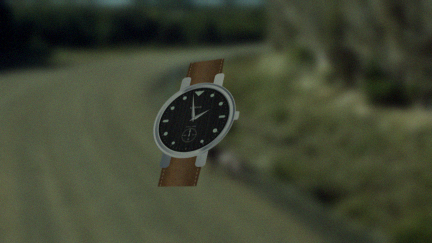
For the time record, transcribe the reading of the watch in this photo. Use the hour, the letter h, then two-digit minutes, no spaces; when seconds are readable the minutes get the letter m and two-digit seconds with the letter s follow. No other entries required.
1h58
